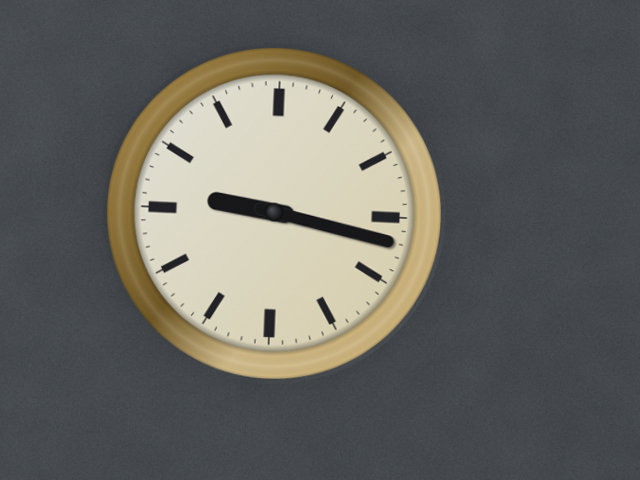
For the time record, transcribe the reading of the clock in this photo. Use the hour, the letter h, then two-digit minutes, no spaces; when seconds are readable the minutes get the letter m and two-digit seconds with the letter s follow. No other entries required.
9h17
